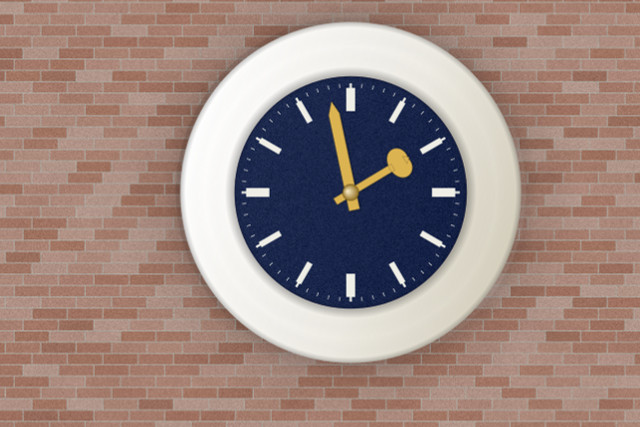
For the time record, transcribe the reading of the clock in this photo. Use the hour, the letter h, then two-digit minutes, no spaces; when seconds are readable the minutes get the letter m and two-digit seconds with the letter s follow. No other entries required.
1h58
